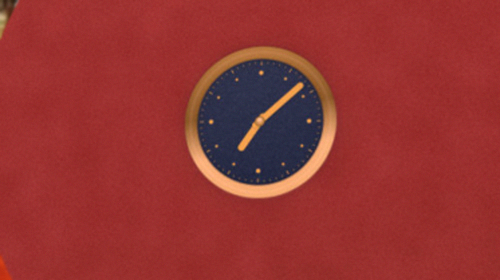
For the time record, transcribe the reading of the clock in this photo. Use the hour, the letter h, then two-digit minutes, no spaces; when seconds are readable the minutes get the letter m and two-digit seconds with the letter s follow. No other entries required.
7h08
